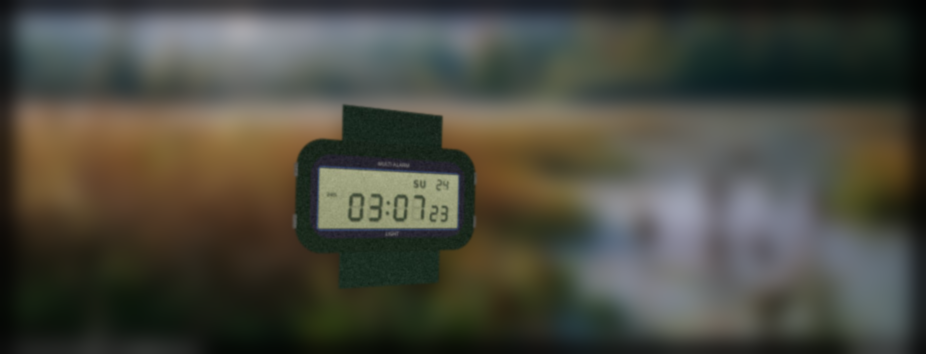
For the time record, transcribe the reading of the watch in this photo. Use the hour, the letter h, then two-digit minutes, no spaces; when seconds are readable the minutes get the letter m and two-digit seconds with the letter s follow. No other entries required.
3h07m23s
